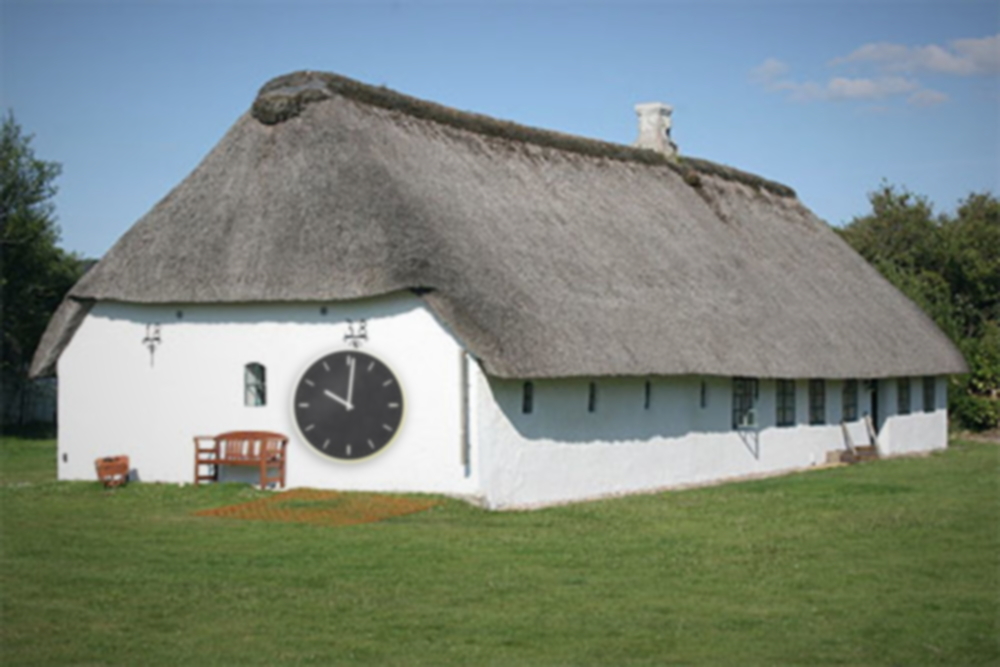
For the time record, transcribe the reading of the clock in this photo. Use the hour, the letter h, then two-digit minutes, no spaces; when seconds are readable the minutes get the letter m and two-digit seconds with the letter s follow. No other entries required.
10h01
